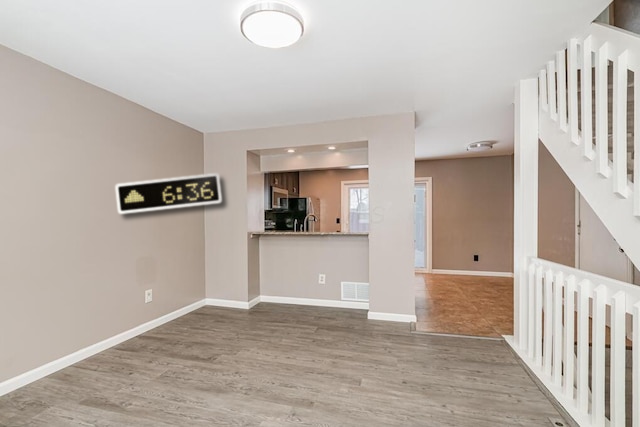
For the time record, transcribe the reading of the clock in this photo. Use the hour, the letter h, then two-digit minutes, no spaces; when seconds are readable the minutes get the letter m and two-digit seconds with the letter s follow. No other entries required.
6h36
